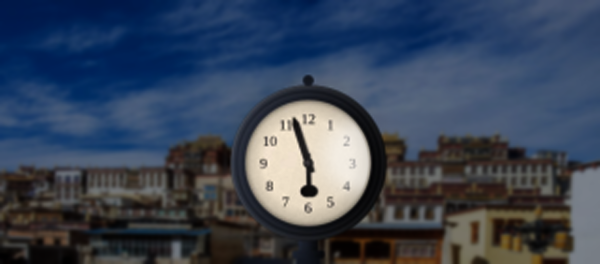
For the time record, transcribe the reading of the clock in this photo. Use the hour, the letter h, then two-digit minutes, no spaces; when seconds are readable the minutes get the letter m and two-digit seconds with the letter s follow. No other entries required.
5h57
